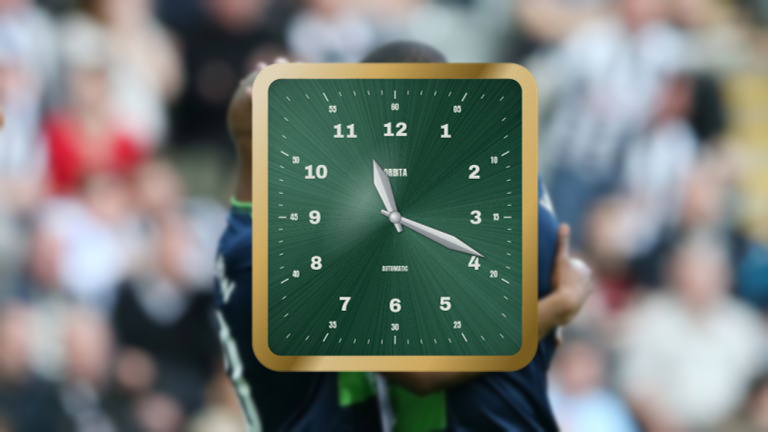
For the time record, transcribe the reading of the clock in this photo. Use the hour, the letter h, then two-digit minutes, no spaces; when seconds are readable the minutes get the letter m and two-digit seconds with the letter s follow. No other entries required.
11h19
